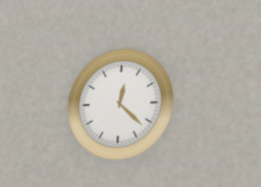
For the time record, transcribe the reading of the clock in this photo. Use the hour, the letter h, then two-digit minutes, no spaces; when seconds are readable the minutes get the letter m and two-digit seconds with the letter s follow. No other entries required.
12h22
